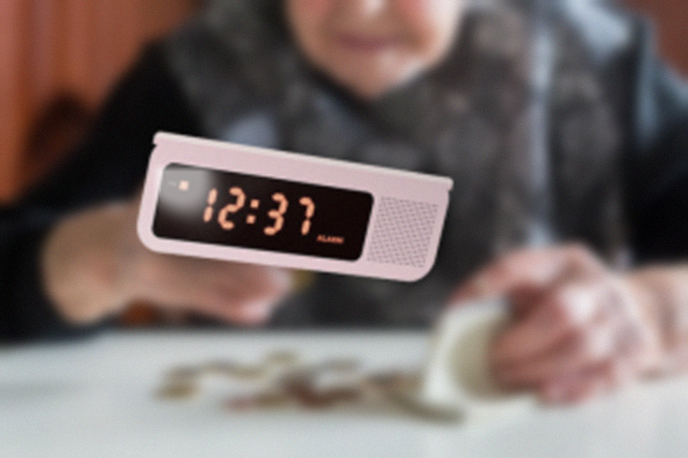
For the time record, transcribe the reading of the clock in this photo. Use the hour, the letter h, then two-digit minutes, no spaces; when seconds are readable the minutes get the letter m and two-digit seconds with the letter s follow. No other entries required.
12h37
